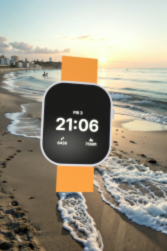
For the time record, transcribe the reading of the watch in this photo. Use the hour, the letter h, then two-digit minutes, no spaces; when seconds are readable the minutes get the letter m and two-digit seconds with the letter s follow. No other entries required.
21h06
